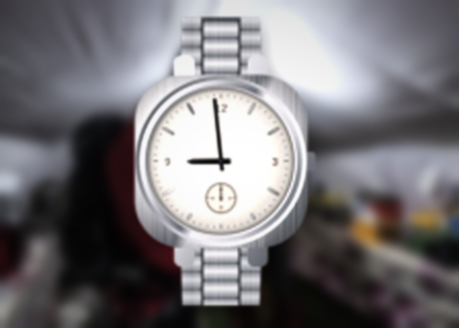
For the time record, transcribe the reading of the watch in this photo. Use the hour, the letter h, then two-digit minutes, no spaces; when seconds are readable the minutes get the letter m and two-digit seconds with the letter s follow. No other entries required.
8h59
